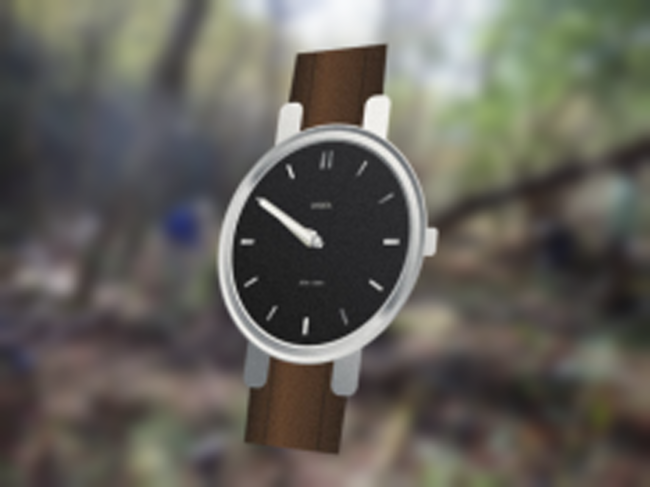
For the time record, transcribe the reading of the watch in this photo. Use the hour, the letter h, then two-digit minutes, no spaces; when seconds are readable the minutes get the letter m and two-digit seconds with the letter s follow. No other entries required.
9h50
